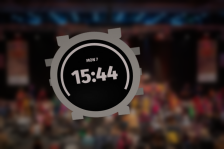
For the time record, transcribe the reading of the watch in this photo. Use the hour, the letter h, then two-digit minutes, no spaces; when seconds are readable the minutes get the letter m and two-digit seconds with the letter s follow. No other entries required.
15h44
